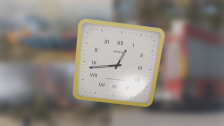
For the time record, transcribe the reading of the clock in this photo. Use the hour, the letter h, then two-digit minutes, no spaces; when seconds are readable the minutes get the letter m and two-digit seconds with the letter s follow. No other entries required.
12h43
